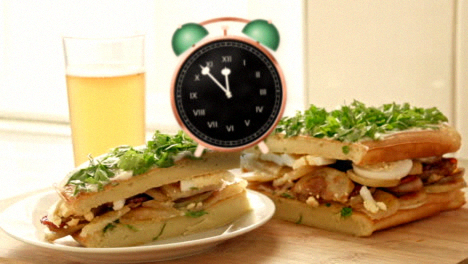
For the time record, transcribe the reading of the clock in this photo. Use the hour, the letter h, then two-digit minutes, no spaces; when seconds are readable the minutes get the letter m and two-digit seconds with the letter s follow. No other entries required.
11h53
